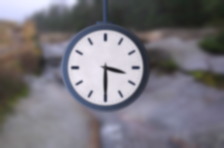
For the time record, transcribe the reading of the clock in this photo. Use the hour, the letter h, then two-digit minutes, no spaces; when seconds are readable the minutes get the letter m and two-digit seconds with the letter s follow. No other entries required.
3h30
